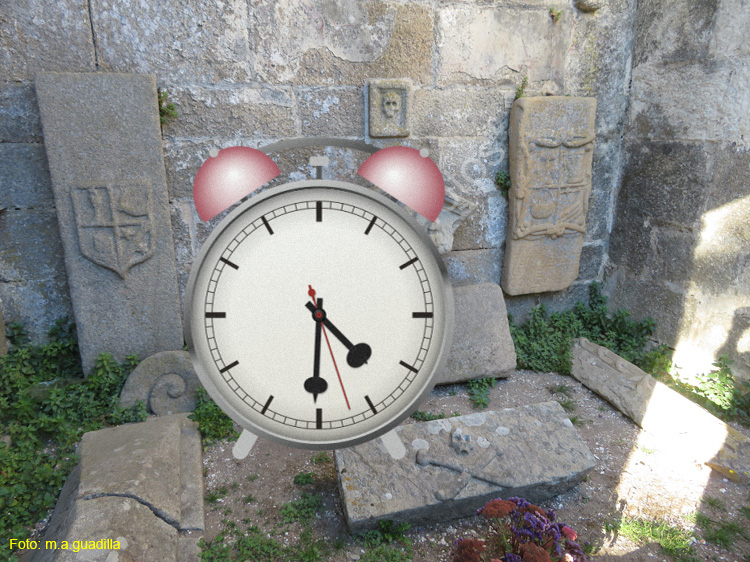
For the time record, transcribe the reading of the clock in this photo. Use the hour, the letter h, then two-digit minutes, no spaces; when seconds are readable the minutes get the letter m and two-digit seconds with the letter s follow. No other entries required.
4h30m27s
